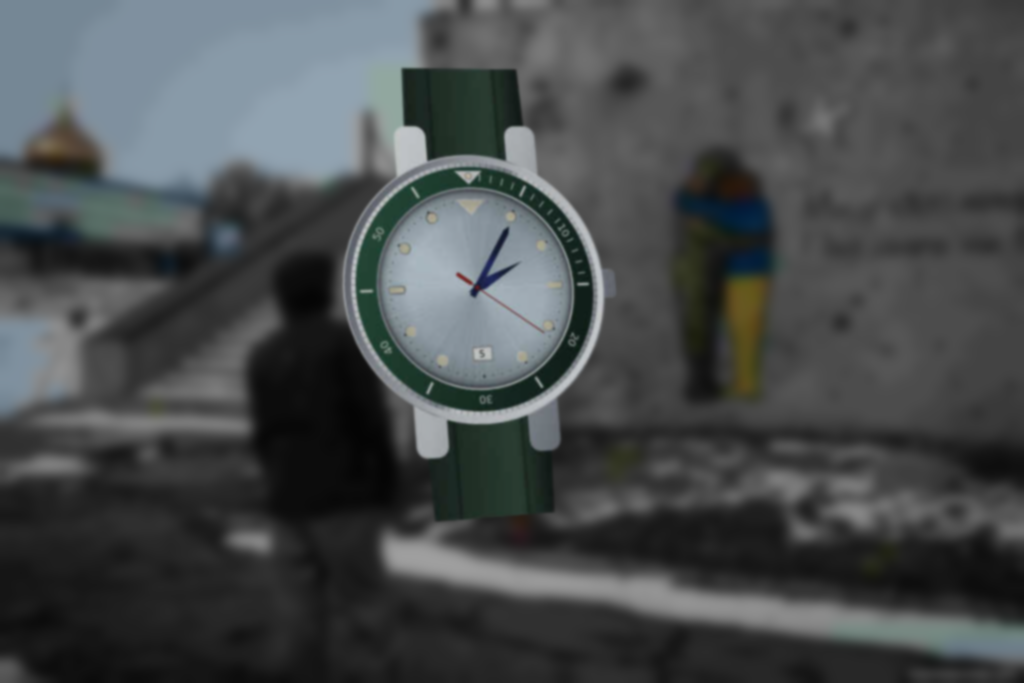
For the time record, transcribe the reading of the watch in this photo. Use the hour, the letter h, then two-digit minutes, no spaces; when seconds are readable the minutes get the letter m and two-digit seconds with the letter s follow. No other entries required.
2h05m21s
